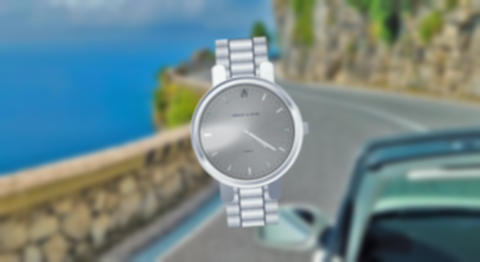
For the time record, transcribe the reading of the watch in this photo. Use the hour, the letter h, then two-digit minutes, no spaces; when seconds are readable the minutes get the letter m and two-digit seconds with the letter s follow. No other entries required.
4h21
